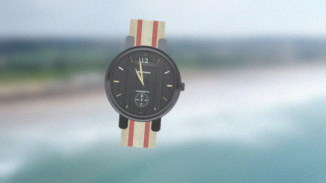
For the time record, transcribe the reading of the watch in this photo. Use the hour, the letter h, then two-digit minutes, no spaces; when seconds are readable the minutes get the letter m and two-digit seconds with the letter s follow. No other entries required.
10h58
